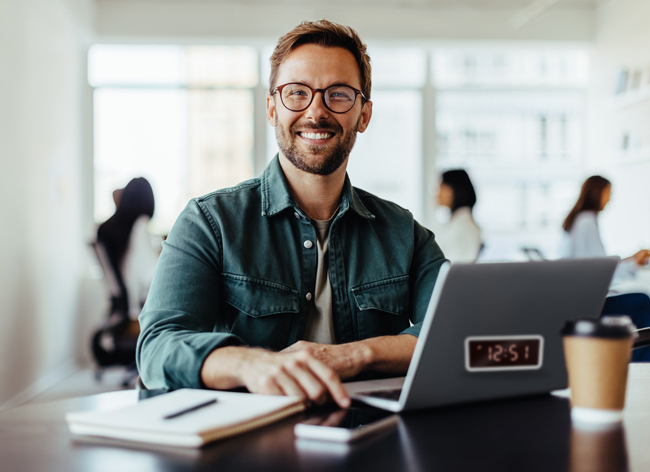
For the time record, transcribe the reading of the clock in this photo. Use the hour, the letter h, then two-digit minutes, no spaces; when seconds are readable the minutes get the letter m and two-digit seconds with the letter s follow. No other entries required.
12h51
